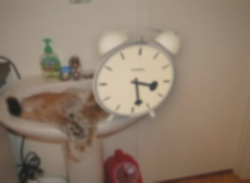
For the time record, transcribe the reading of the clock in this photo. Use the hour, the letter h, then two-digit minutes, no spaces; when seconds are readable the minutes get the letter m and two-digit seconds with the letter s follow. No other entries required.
3h28
